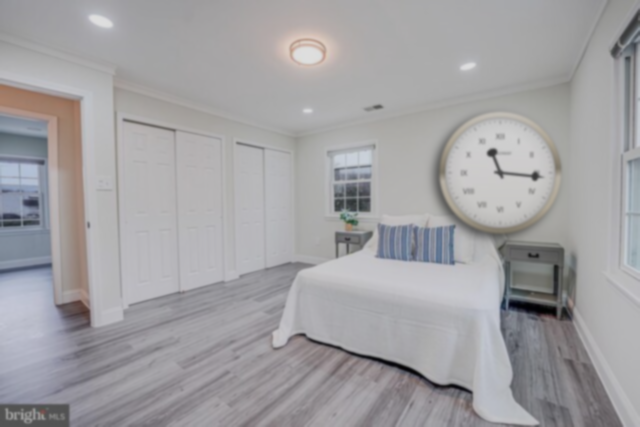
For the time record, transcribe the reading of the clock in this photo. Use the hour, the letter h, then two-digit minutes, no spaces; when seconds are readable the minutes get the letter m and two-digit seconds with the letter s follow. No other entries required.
11h16
